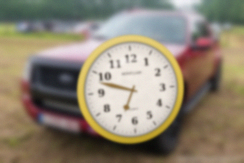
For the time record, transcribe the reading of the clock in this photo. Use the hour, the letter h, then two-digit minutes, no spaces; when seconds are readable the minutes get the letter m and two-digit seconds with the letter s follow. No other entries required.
6h48
